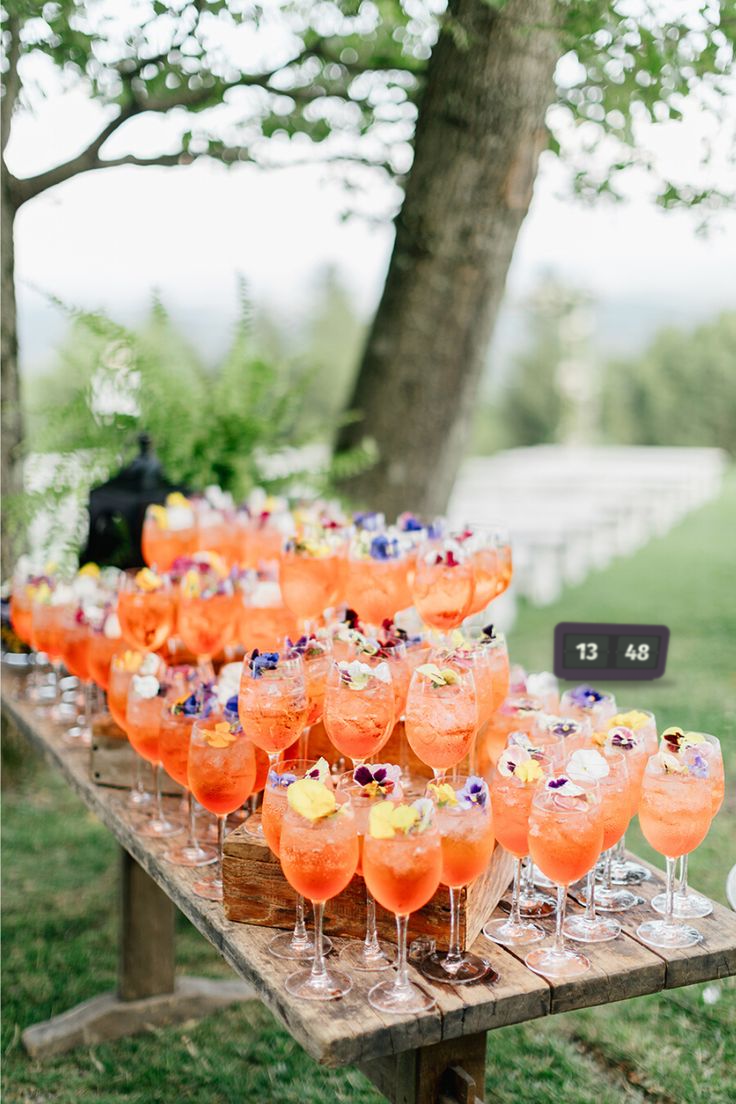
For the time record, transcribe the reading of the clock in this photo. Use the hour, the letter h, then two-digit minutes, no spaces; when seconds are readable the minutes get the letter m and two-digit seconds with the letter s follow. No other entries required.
13h48
